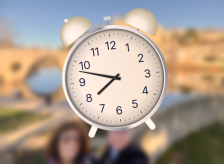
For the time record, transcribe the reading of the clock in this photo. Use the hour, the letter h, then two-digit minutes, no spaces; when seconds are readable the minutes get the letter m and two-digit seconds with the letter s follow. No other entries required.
7h48
